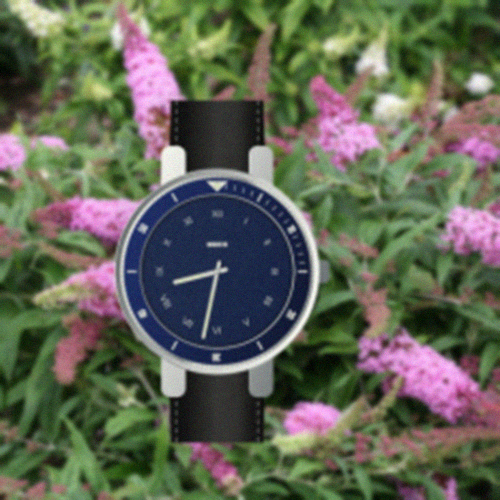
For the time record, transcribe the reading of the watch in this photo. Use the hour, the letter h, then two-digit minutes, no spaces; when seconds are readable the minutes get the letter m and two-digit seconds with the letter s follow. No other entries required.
8h32
